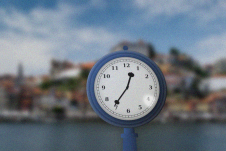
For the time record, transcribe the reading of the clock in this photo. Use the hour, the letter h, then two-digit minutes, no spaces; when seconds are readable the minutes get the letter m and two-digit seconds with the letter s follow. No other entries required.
12h36
